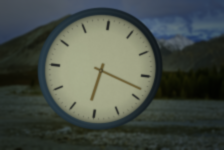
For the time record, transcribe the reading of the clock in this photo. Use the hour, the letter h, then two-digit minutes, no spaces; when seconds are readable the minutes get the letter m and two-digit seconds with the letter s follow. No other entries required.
6h18
